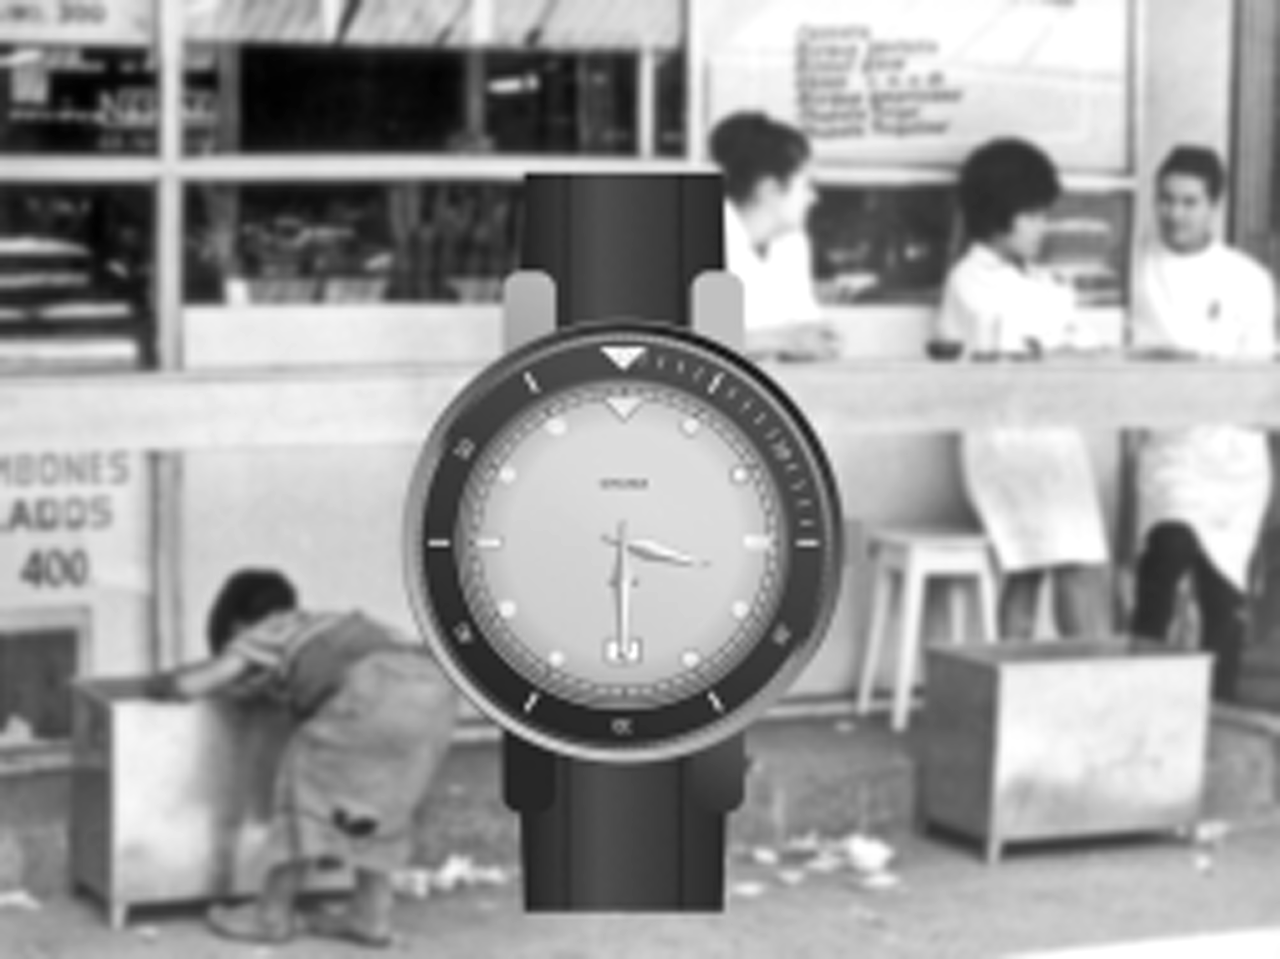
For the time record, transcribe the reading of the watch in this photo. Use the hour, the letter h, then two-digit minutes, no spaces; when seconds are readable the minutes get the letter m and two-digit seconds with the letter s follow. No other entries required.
3h30
